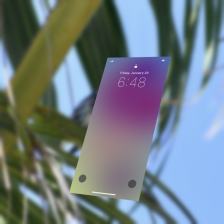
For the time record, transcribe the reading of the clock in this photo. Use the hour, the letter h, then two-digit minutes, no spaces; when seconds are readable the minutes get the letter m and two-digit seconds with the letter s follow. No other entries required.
6h48
